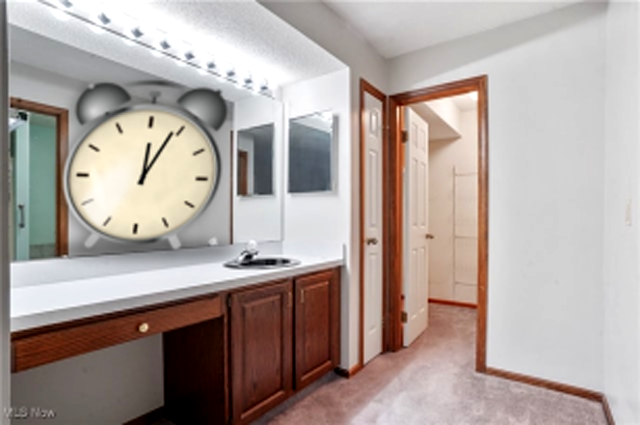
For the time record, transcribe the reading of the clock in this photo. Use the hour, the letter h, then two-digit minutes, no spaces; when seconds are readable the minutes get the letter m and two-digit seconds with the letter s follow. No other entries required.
12h04
